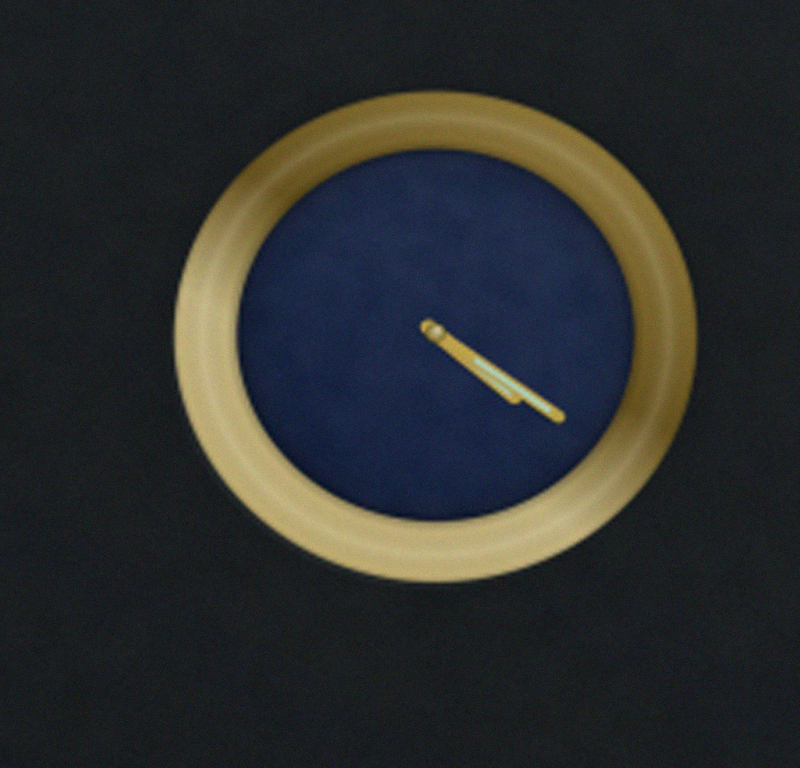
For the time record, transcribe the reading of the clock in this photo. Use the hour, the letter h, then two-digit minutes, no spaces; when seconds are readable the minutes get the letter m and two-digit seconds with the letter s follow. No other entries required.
4h21
